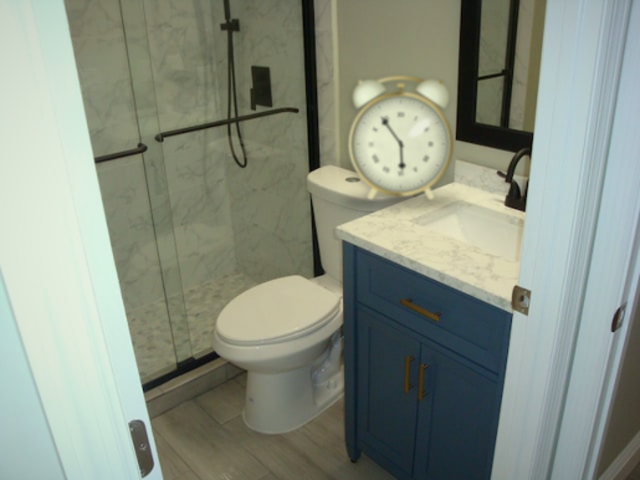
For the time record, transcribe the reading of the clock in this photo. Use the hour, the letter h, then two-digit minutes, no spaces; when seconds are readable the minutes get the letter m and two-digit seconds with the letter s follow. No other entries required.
5h54
